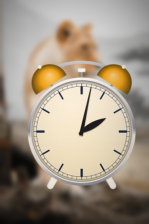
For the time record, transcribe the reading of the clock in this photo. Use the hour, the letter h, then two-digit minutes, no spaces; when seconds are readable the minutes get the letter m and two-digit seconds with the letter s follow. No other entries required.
2h02
